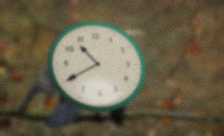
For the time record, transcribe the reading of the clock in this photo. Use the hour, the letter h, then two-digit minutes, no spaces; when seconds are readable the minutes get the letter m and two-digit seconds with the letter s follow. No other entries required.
10h40
